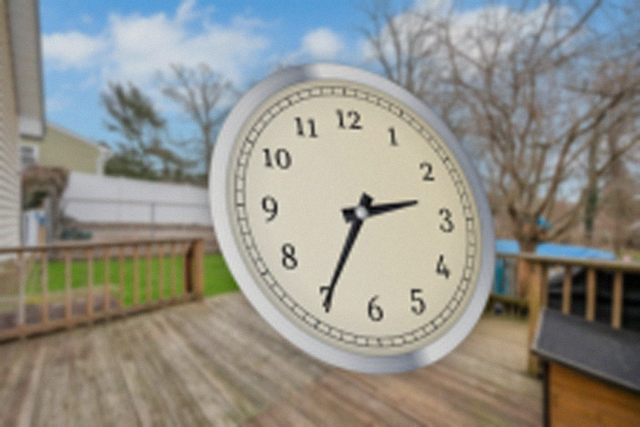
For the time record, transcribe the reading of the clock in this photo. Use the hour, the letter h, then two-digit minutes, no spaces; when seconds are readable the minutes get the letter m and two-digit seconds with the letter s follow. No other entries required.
2h35
